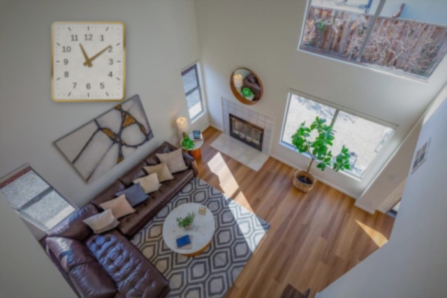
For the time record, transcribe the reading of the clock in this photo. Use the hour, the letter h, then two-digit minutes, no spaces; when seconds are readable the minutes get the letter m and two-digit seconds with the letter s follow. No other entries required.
11h09
